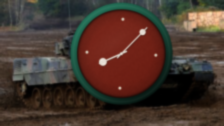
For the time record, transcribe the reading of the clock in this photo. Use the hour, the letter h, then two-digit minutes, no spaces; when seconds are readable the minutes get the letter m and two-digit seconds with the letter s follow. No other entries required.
8h07
